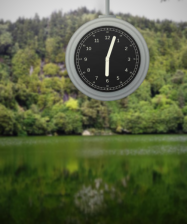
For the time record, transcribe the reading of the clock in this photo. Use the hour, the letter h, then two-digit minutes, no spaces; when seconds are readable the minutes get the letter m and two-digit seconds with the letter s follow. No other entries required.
6h03
